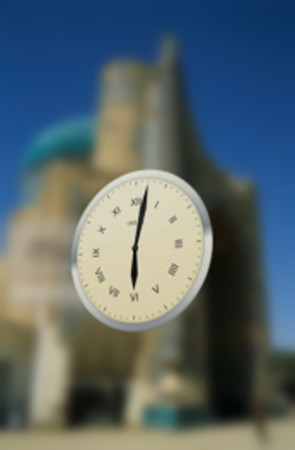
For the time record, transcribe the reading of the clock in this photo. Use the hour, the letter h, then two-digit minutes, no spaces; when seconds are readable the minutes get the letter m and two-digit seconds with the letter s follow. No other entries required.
6h02
